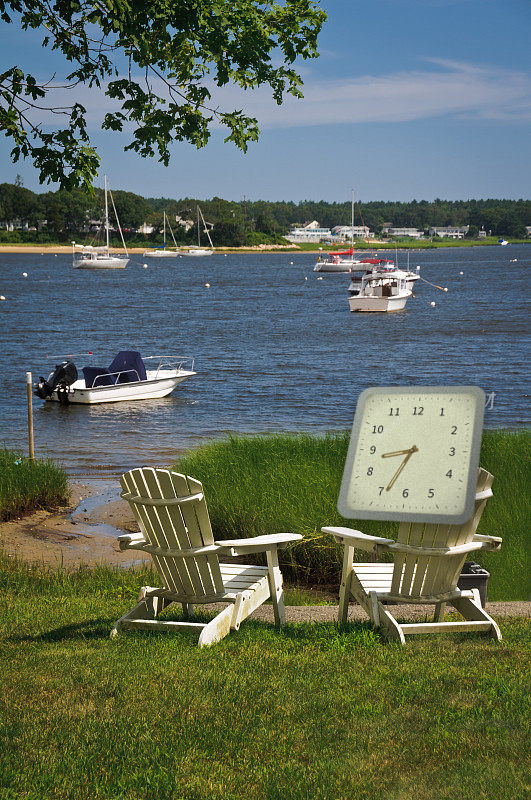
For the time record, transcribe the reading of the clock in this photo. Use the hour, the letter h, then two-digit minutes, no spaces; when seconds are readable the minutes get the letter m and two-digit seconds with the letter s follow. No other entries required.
8h34
